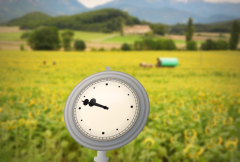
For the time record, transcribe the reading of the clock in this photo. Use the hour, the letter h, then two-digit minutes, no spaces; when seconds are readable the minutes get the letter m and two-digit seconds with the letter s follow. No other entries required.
9h48
